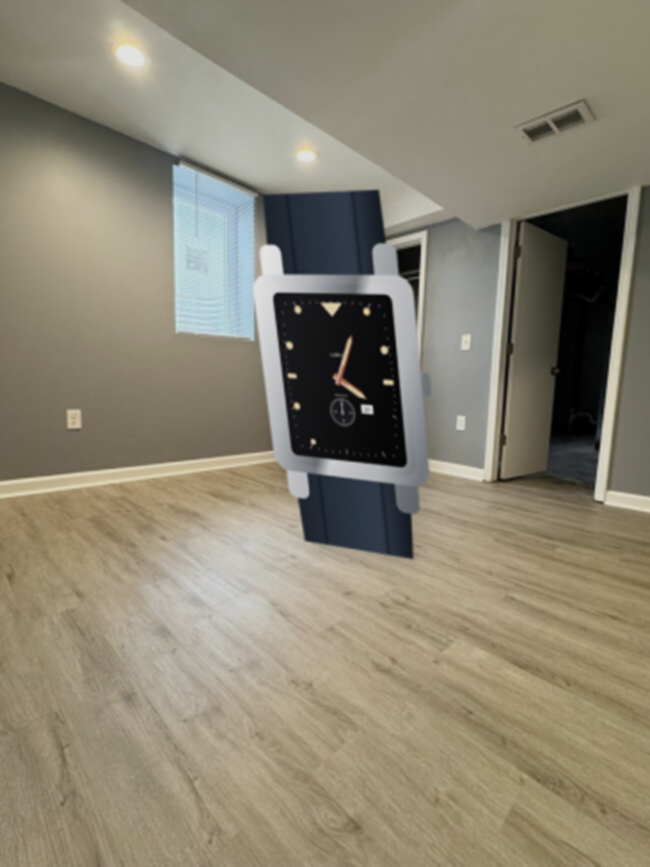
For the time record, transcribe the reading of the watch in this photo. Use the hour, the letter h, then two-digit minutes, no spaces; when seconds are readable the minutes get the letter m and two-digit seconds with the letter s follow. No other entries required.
4h04
